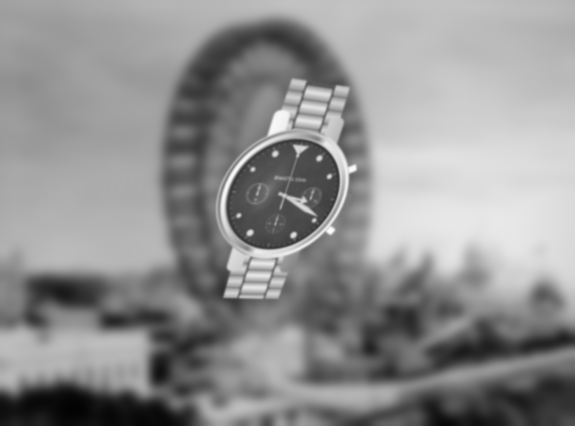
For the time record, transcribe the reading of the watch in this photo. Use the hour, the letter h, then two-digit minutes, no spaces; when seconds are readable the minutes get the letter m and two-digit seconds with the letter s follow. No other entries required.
3h19
